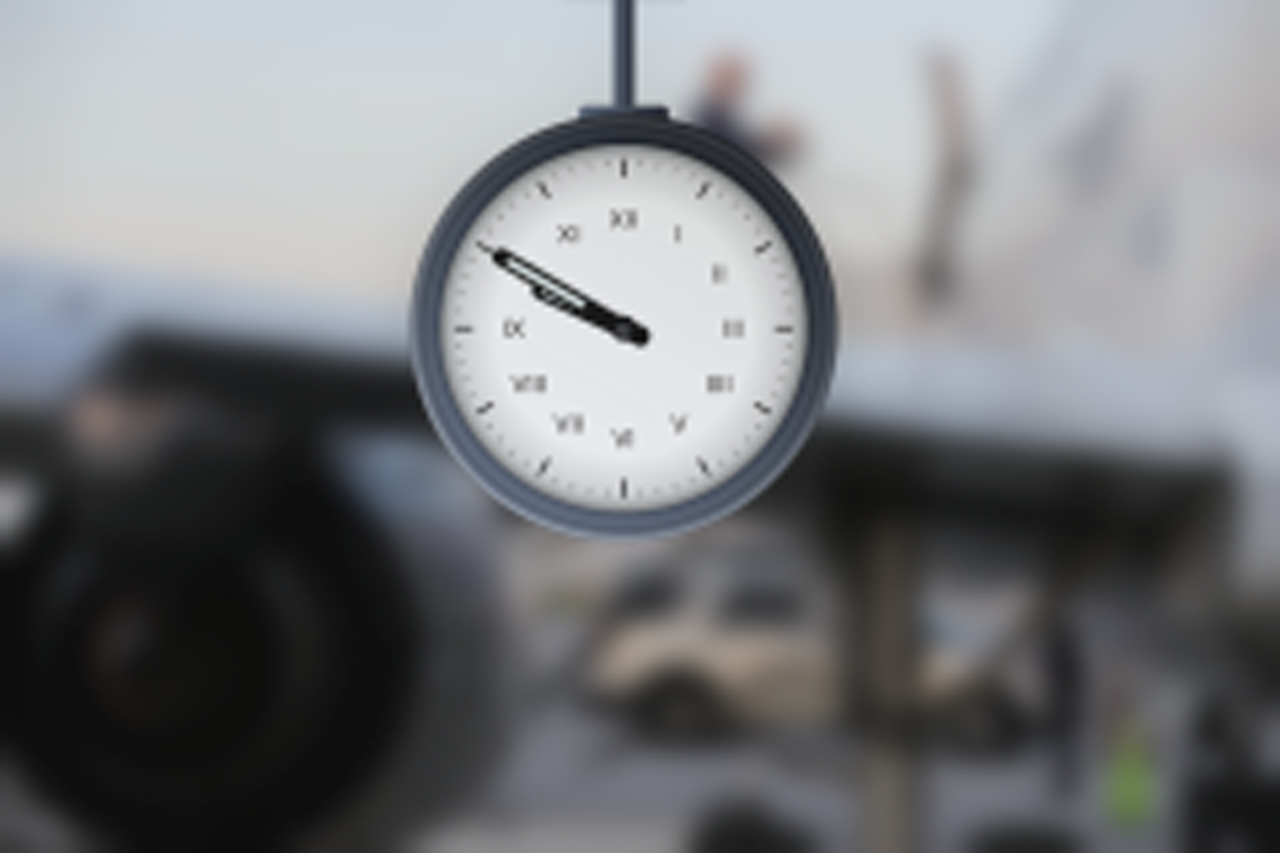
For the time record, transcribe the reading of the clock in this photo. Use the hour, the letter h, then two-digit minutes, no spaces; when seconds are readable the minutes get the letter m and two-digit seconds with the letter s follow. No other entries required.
9h50
